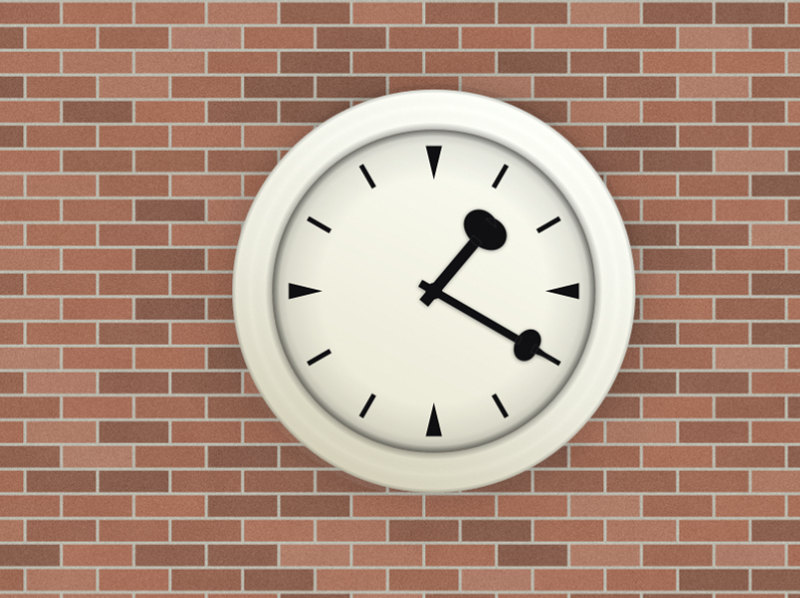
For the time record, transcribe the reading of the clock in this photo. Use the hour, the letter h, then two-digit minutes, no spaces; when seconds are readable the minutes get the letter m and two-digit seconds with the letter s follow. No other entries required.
1h20
